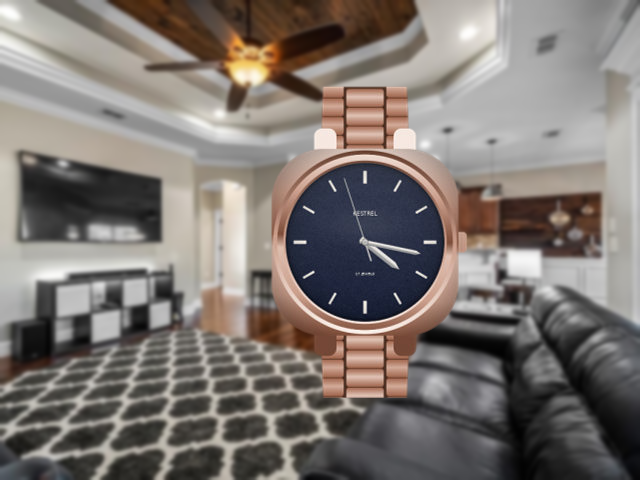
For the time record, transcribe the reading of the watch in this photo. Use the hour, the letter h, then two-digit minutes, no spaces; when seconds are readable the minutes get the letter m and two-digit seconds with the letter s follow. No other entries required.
4h16m57s
